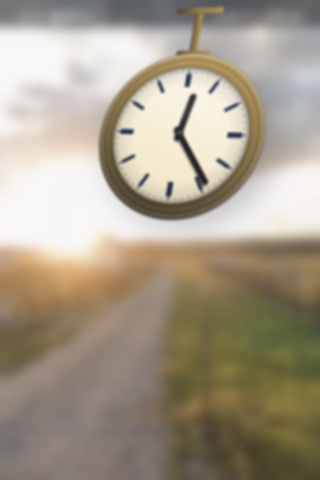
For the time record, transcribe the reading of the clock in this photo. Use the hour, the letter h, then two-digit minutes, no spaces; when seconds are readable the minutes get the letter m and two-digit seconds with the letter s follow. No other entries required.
12h24
